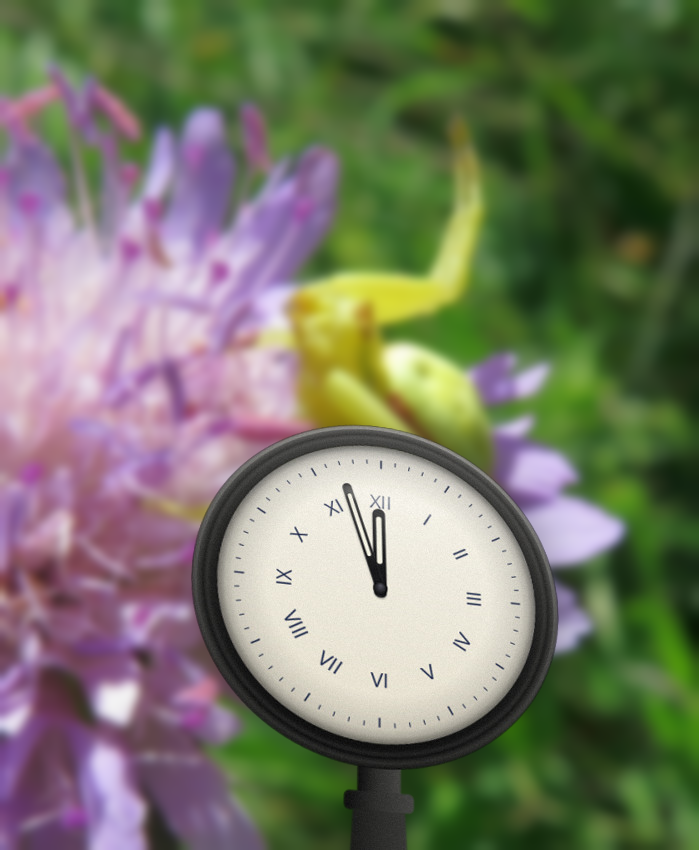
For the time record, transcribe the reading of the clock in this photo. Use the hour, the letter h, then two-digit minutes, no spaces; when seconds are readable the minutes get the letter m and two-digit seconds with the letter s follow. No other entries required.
11h57
